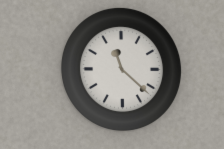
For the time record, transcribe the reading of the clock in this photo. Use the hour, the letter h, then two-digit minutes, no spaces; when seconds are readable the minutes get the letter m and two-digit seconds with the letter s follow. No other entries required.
11h22
